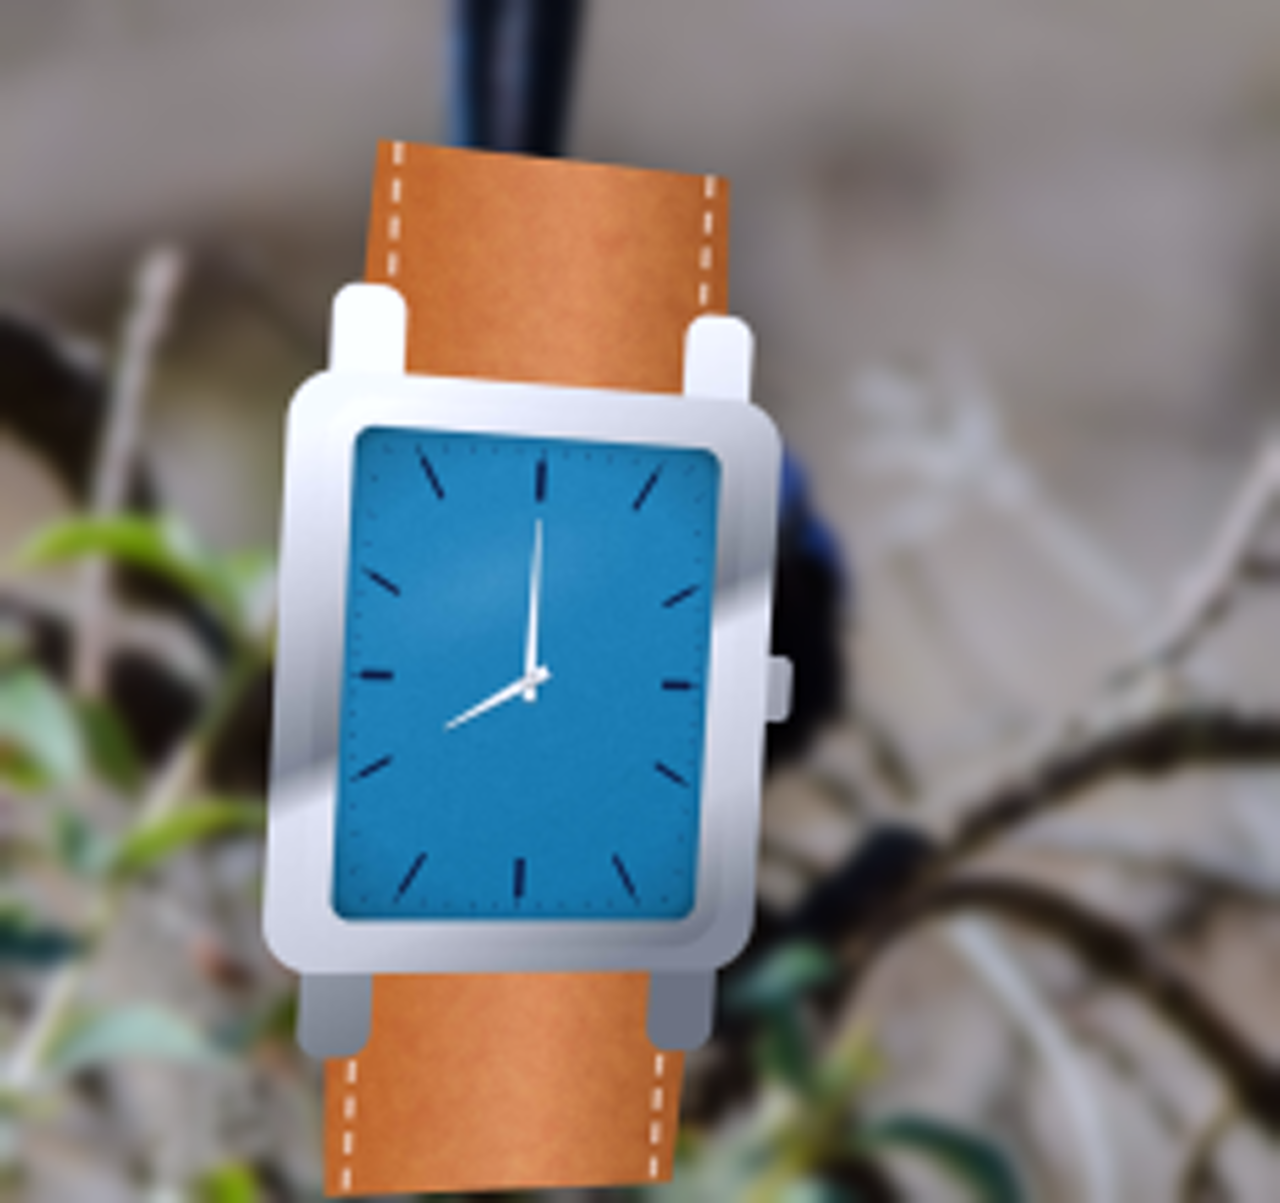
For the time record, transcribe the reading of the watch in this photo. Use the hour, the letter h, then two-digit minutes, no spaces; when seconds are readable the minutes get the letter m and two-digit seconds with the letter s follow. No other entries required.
8h00
